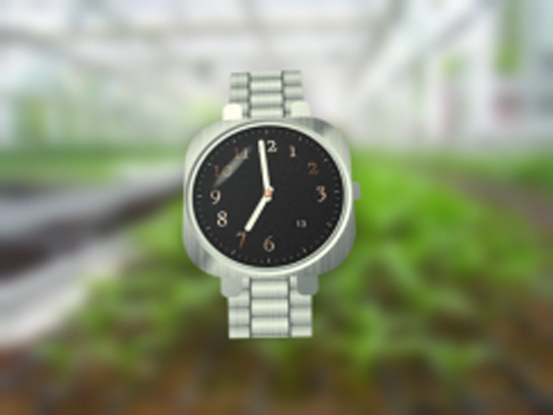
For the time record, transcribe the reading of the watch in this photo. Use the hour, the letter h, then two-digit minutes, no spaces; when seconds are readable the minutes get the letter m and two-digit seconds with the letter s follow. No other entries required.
6h59
